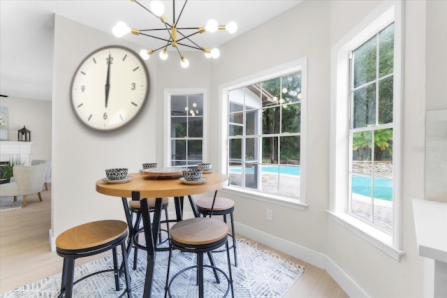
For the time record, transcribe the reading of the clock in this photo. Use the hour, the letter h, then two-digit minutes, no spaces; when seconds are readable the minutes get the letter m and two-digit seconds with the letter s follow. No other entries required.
6h00
